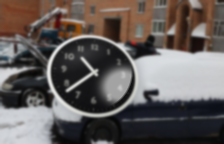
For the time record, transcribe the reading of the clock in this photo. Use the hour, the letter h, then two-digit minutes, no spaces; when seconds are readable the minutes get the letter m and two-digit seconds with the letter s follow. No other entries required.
10h38
